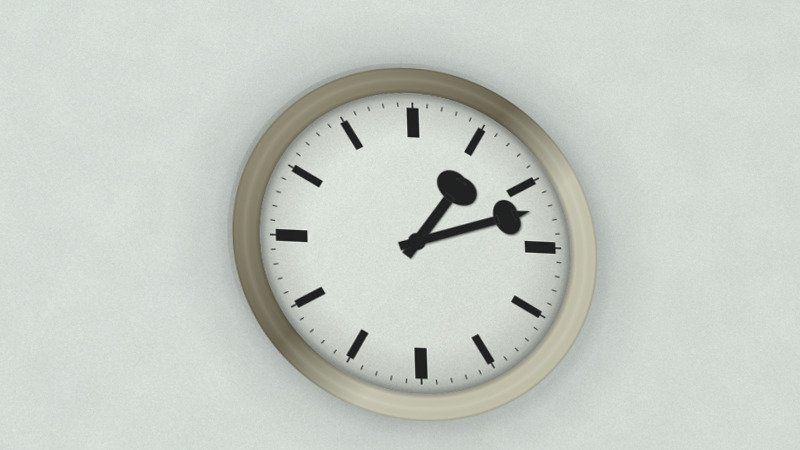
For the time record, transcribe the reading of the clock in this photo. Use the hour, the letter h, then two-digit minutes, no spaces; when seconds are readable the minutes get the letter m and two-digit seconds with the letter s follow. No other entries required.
1h12
